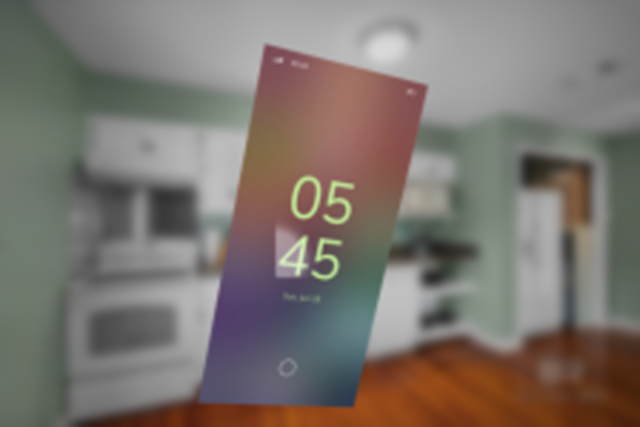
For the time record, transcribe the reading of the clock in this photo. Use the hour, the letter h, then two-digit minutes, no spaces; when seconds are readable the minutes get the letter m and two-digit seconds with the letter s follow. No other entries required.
5h45
